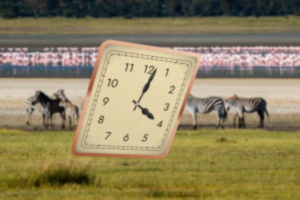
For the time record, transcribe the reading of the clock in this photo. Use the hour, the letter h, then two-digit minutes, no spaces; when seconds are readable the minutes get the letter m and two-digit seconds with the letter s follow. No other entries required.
4h02
